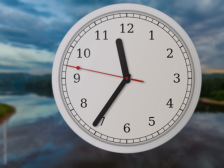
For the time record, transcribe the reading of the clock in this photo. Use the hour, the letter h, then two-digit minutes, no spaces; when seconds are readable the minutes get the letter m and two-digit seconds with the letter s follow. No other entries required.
11h35m47s
